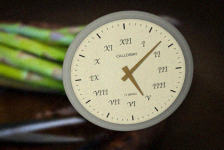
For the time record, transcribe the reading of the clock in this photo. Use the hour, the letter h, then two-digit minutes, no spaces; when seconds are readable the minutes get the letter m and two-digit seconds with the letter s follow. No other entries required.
5h08
